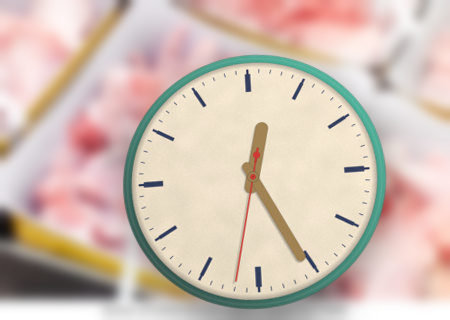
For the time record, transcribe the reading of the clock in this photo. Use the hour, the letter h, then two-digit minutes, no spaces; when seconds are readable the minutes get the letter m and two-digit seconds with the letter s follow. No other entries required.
12h25m32s
